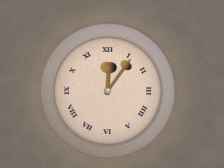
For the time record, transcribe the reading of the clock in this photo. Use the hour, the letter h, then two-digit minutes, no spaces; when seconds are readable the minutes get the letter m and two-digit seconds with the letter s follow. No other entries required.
12h06
